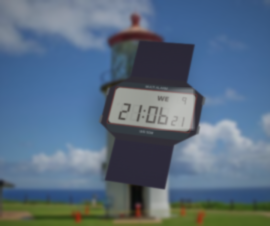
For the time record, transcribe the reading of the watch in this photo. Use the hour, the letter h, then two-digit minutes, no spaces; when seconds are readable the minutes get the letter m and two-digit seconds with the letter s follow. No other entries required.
21h06
